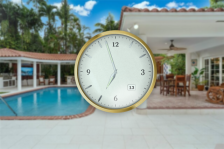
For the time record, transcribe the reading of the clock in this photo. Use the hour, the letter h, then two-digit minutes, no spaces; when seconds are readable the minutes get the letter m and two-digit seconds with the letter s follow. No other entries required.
6h57
